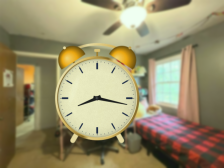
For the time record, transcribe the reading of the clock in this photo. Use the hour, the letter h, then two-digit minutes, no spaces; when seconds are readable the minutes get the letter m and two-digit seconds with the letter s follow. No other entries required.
8h17
